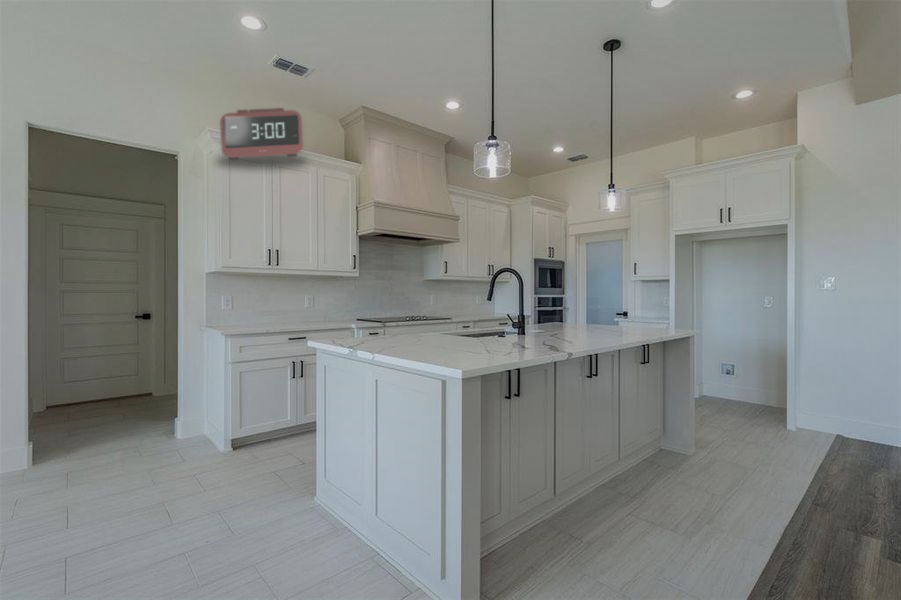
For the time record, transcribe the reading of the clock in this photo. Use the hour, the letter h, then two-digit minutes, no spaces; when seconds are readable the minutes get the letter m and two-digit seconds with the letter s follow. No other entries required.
3h00
